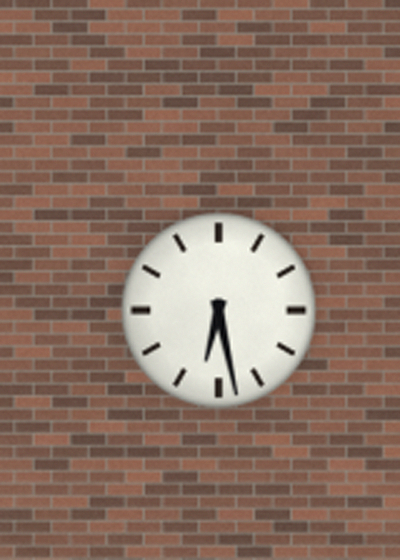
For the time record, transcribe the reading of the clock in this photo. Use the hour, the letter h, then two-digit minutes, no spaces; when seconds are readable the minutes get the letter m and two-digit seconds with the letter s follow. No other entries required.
6h28
